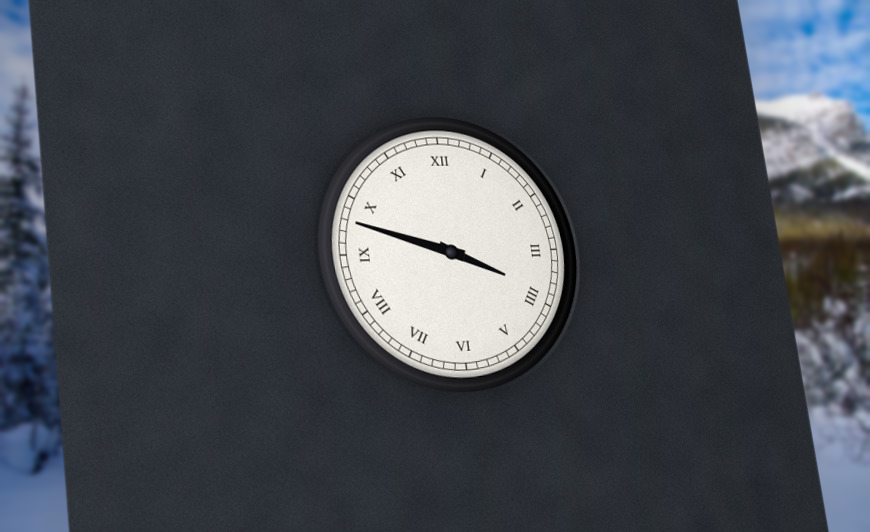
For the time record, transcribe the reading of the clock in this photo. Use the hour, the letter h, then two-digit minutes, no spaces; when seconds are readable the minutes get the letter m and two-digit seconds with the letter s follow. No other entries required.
3h48
